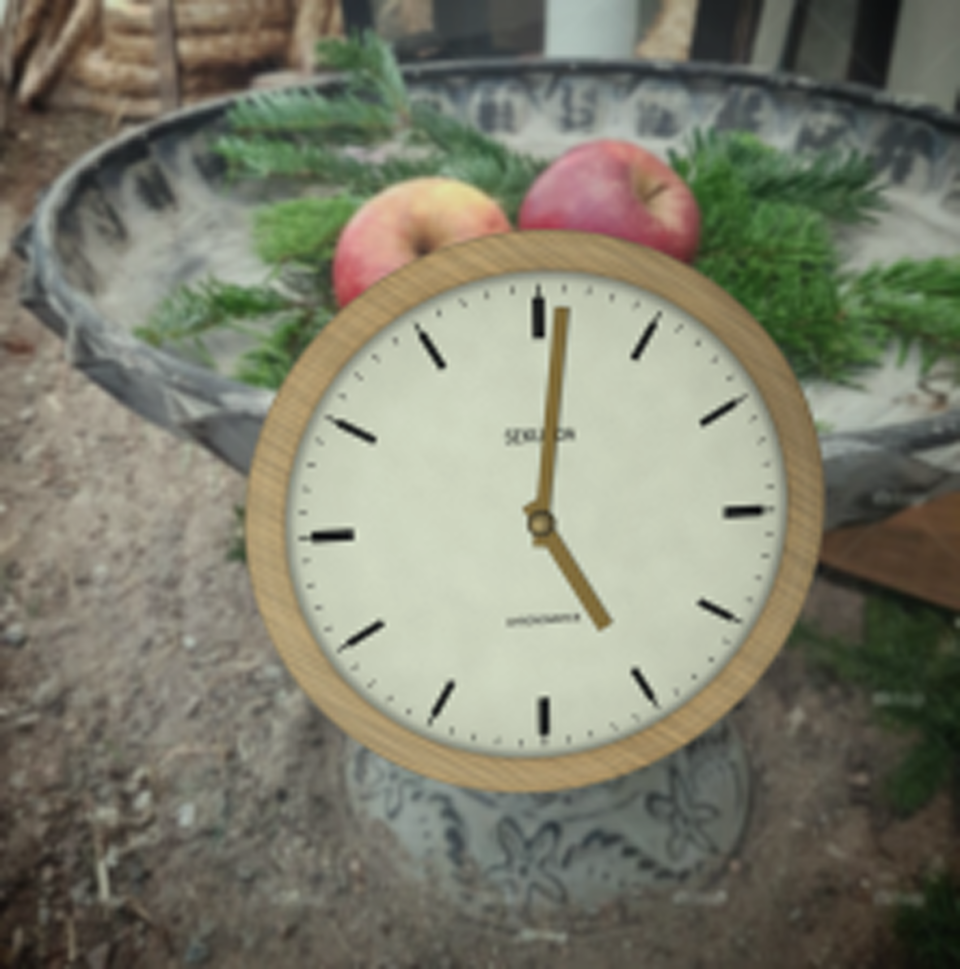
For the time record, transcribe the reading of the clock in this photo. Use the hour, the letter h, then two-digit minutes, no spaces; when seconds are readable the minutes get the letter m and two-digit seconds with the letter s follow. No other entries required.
5h01
